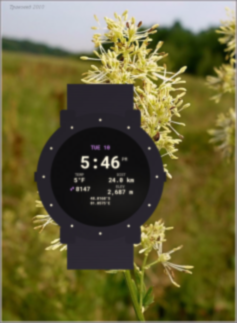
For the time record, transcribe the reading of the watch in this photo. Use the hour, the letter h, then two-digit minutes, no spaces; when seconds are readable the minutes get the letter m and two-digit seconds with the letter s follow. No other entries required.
5h46
